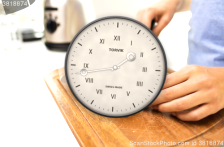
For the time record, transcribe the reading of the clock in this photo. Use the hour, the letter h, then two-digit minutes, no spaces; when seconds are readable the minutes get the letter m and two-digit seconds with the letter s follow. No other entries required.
1h43
